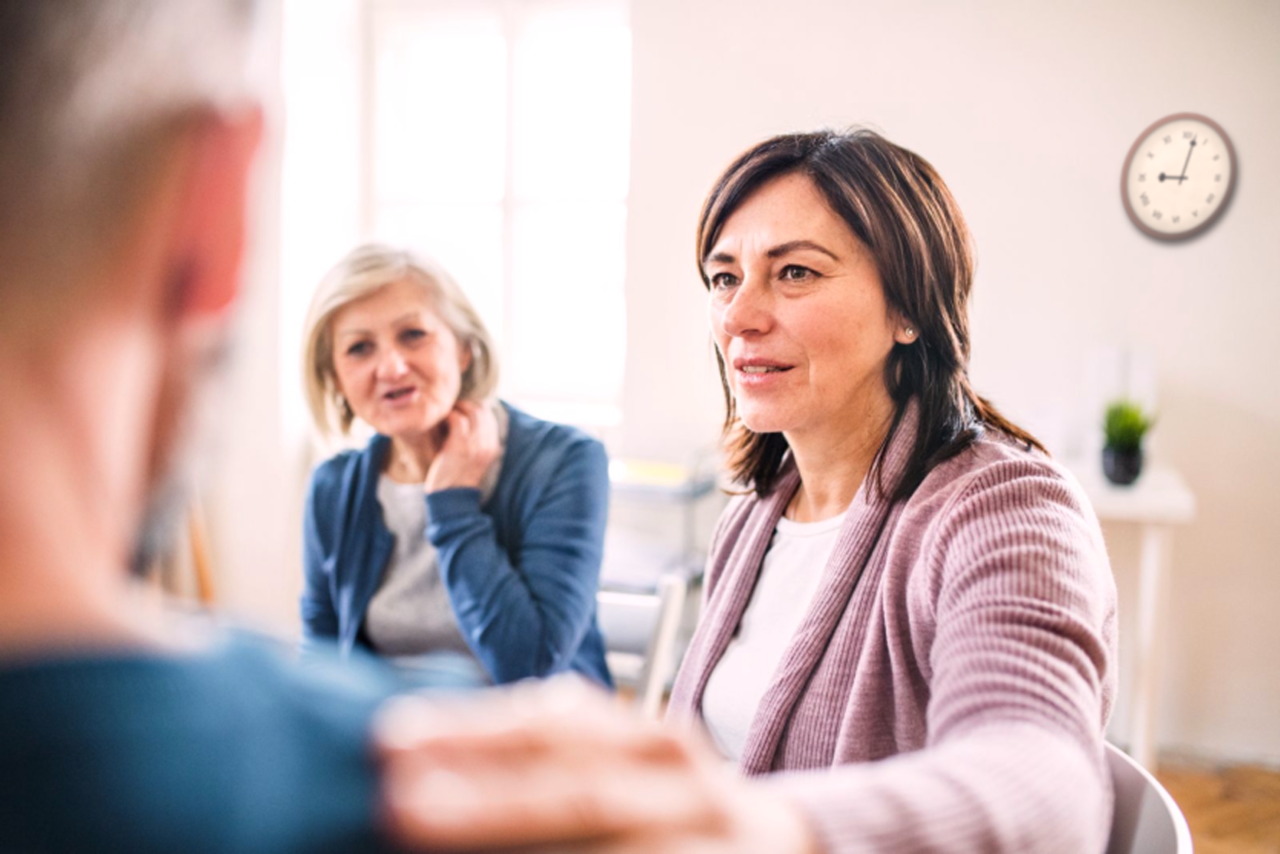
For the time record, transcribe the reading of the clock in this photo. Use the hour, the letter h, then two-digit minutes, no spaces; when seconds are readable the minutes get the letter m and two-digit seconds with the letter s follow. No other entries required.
9h02
